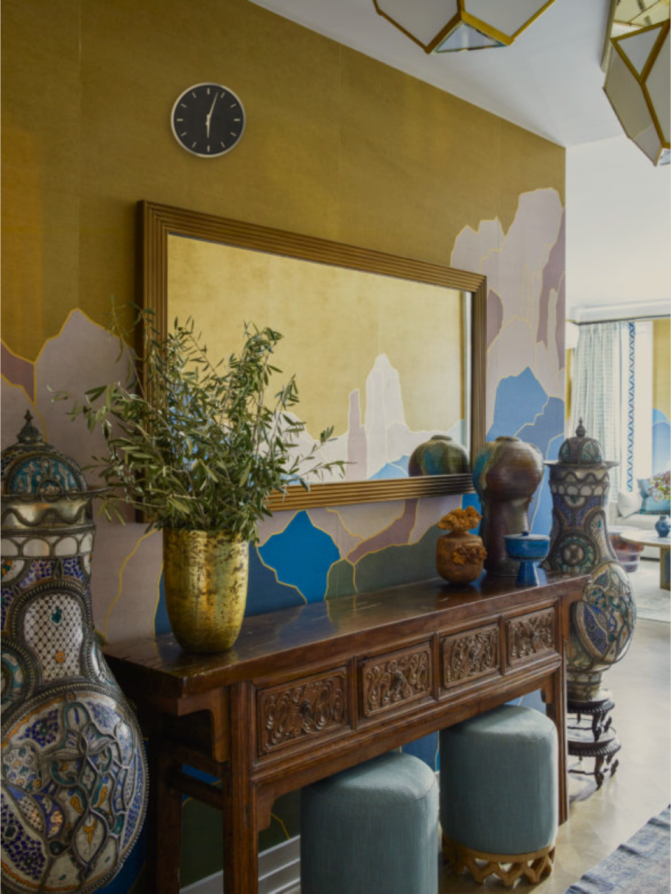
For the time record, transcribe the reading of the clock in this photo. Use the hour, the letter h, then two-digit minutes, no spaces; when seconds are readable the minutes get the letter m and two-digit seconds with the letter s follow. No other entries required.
6h03
